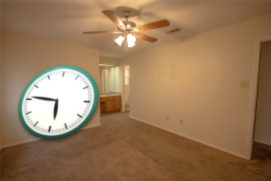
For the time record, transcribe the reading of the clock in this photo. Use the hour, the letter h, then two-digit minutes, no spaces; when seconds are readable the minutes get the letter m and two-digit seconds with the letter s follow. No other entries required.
5h46
